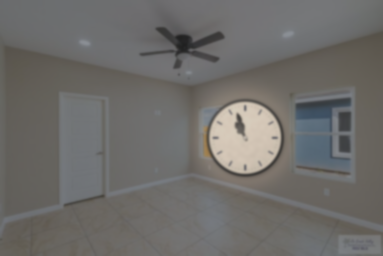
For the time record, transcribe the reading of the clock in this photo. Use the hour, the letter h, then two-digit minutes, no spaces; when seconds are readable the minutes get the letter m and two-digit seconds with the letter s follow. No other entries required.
10h57
